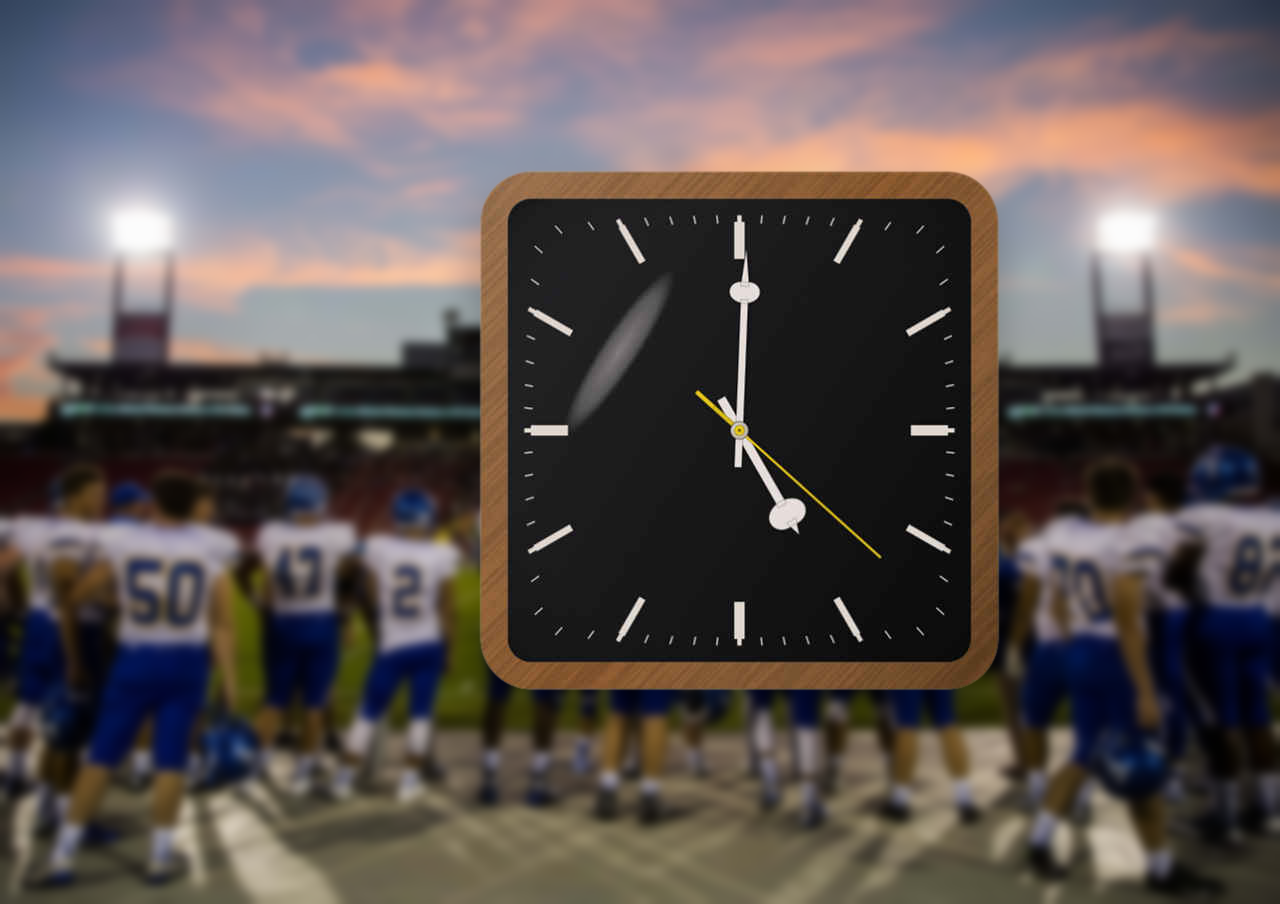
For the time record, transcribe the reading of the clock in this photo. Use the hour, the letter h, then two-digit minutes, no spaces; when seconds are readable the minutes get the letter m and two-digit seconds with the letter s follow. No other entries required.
5h00m22s
